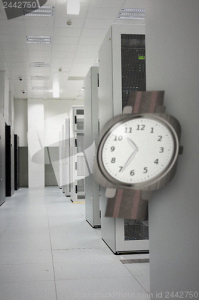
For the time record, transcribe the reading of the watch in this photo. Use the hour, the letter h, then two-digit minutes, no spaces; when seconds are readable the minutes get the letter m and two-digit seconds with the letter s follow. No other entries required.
10h34
